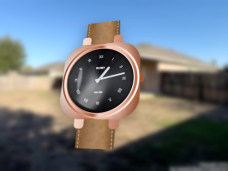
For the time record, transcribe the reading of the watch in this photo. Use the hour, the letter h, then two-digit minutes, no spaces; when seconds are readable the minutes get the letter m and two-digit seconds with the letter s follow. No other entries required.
1h13
